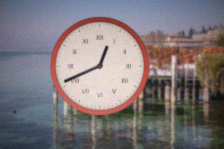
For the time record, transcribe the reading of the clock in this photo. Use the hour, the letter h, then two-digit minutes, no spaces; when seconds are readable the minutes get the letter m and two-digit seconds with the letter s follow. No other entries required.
12h41
